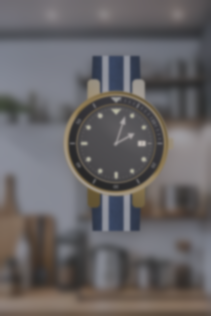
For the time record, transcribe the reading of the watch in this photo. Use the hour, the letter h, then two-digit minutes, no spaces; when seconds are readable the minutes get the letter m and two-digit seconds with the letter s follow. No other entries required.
2h03
